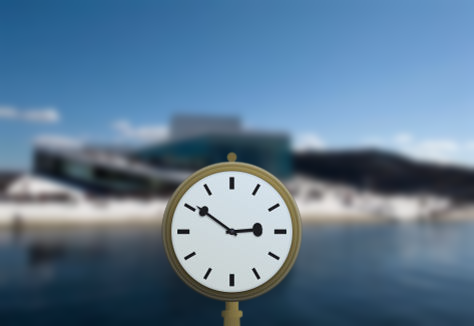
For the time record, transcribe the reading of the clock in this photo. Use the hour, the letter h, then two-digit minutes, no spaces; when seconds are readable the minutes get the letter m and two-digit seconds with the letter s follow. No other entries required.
2h51
